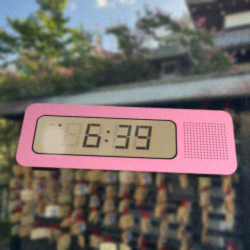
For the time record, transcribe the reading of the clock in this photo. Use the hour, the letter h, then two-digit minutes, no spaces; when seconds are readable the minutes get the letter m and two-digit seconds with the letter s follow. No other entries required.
6h39
